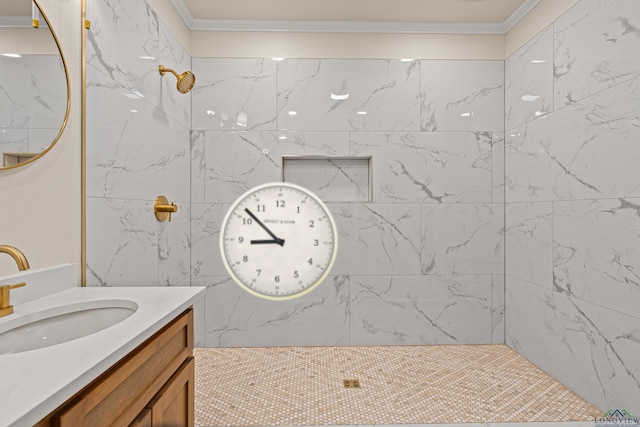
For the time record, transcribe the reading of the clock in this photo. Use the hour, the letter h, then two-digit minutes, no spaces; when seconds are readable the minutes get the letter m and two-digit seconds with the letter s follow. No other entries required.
8h52
